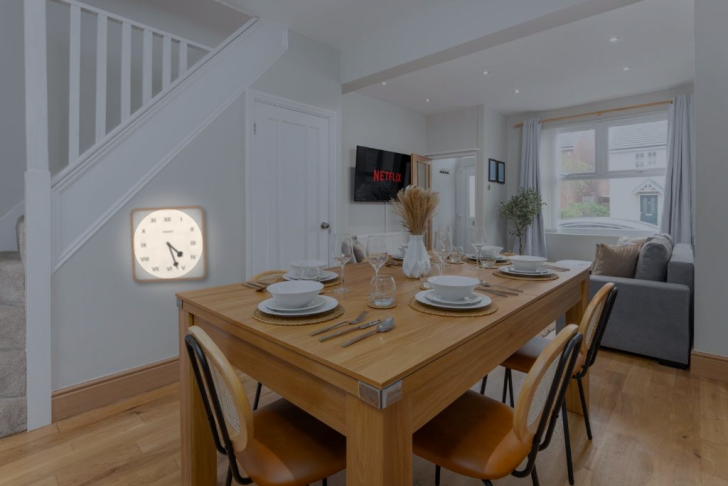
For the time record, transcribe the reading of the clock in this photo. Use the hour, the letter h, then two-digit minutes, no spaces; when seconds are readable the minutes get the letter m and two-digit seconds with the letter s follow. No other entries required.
4h27
